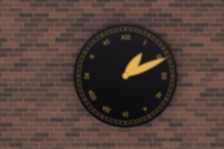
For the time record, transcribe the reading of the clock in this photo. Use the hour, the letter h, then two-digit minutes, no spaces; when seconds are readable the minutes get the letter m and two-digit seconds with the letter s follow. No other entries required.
1h11
